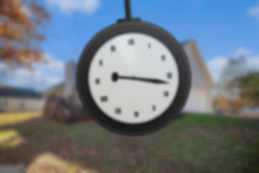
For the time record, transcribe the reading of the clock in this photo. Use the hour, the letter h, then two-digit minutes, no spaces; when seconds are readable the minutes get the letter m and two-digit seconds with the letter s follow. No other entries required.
9h17
